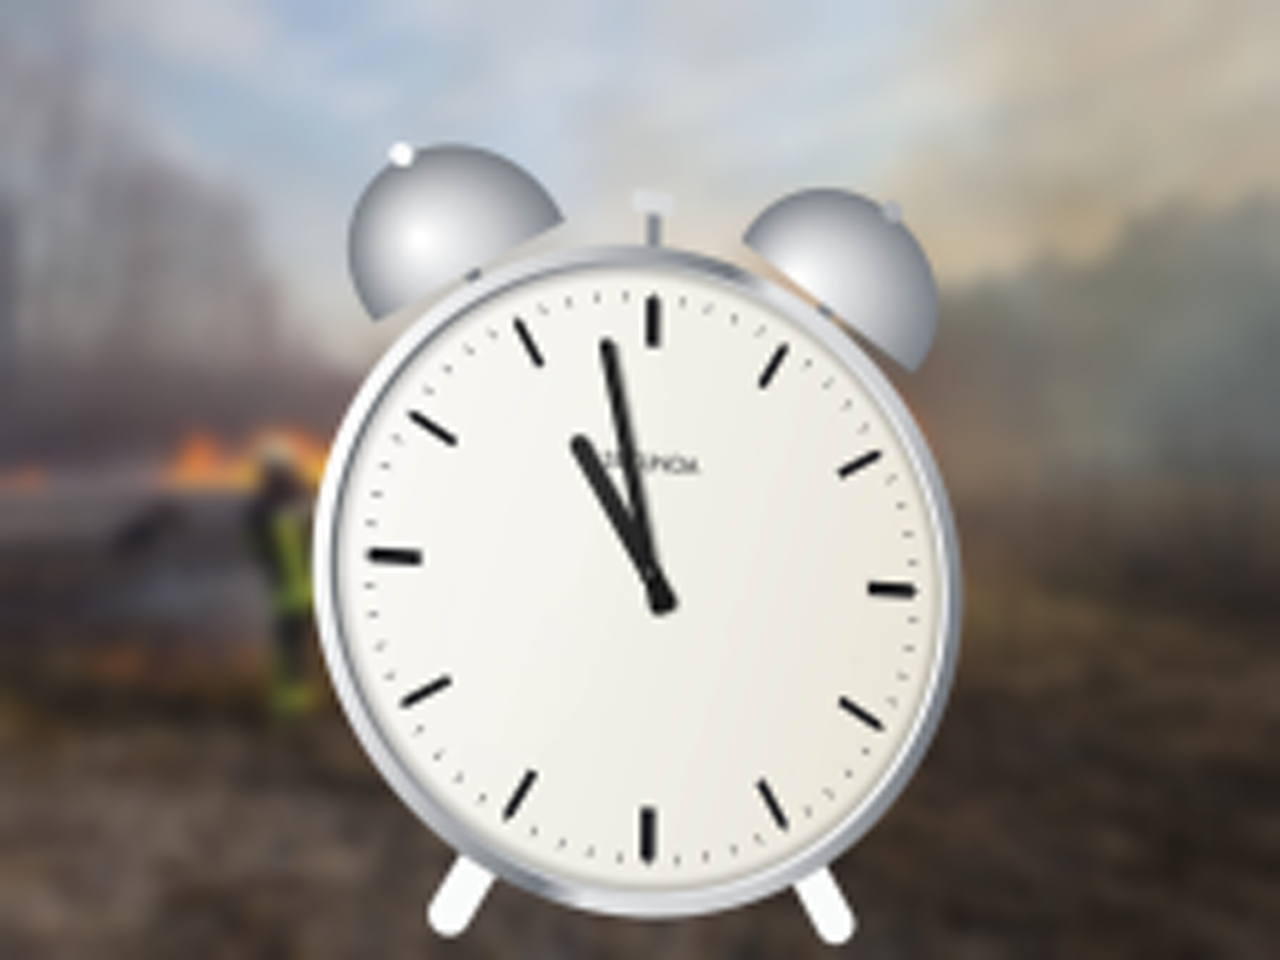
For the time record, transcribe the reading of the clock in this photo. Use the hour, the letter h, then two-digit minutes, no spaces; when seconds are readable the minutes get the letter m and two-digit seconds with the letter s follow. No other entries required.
10h58
